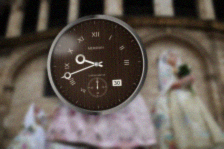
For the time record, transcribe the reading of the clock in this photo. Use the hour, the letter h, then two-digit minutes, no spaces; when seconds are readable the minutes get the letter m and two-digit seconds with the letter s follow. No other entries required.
9h42
